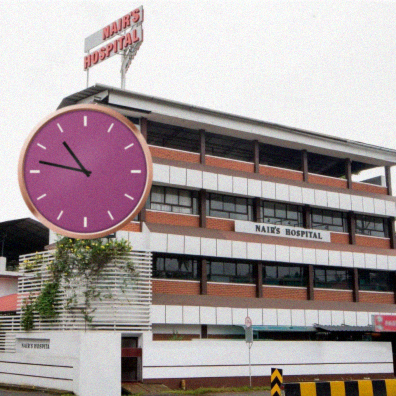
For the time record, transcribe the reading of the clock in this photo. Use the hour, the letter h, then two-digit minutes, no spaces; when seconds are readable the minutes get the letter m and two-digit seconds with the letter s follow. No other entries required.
10h47
